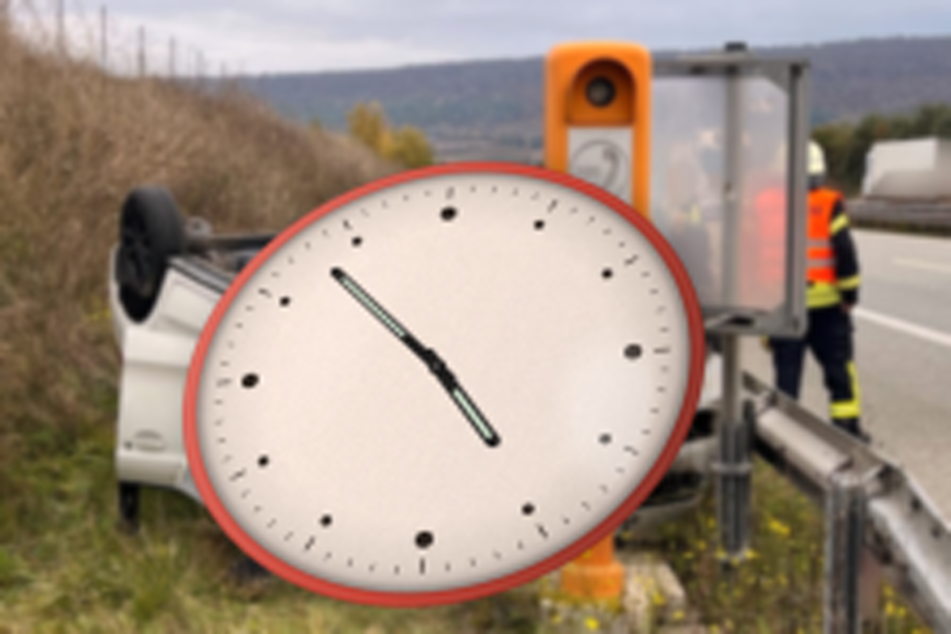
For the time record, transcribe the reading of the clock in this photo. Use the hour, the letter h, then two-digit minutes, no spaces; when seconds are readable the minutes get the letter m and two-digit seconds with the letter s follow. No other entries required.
4h53
